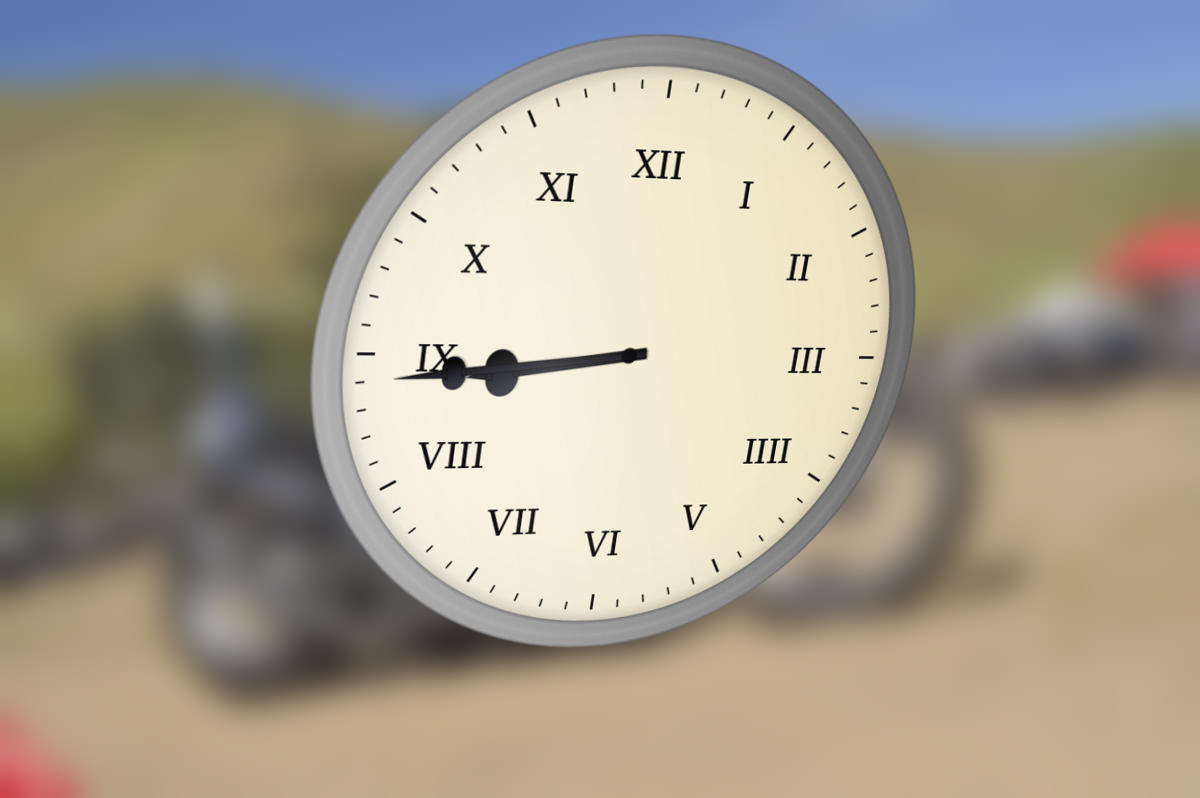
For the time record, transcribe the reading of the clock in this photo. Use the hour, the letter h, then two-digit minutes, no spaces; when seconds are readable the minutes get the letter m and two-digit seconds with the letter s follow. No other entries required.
8h44
